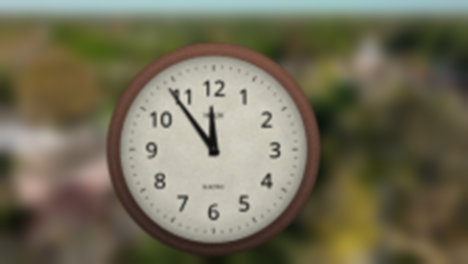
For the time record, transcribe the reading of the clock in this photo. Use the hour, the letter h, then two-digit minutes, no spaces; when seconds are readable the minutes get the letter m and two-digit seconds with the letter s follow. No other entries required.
11h54
